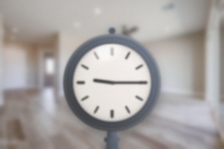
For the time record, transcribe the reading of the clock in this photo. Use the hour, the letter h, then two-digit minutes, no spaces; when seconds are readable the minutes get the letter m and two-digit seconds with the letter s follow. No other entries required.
9h15
